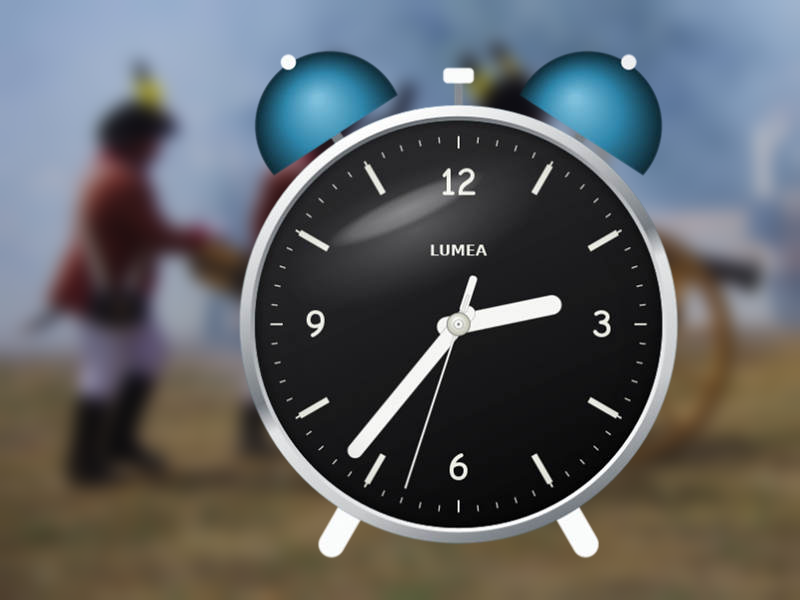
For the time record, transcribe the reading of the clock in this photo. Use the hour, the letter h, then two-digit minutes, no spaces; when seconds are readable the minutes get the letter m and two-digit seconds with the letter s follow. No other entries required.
2h36m33s
